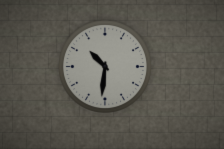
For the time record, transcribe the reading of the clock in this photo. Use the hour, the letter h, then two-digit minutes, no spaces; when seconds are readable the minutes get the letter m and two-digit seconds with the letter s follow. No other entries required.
10h31
